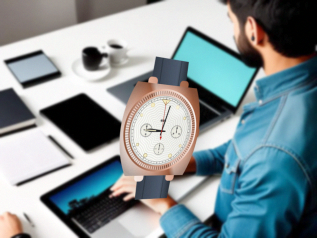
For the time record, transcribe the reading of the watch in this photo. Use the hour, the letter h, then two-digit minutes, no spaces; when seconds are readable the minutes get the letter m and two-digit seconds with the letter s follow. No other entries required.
9h02
